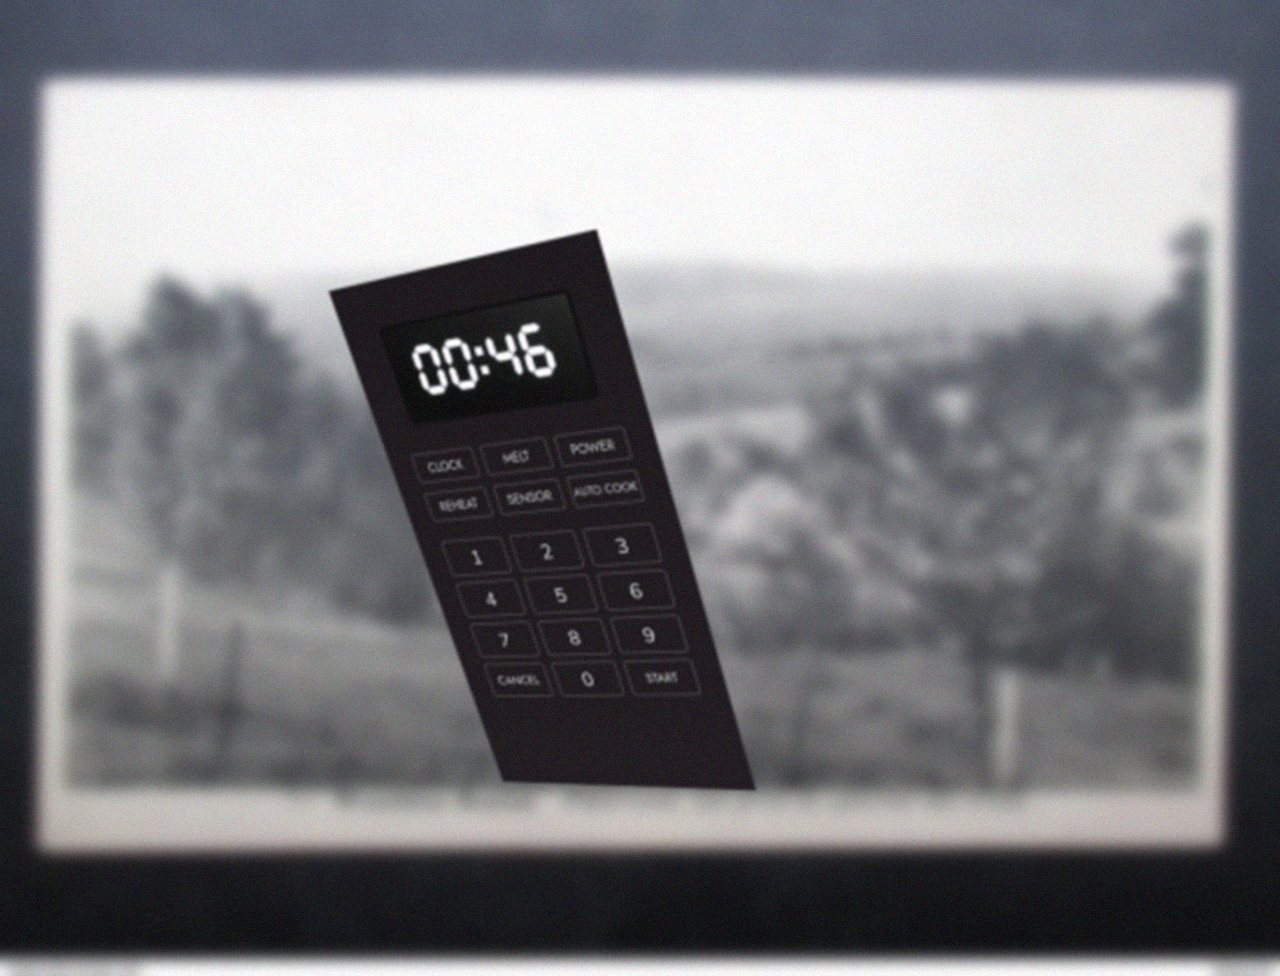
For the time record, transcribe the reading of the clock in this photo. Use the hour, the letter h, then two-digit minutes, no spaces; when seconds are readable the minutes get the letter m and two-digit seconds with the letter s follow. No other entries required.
0h46
